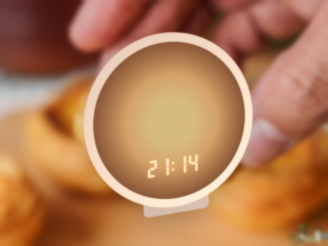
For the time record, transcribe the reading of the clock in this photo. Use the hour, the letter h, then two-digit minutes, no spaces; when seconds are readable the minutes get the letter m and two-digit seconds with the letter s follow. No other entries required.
21h14
